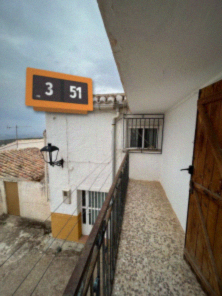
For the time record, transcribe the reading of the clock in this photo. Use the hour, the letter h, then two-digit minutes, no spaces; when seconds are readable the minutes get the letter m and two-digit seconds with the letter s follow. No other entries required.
3h51
